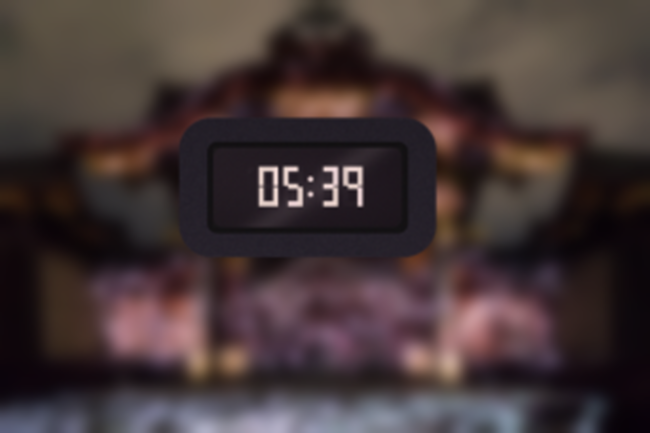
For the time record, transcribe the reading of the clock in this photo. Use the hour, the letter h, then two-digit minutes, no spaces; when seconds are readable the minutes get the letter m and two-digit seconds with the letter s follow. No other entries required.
5h39
